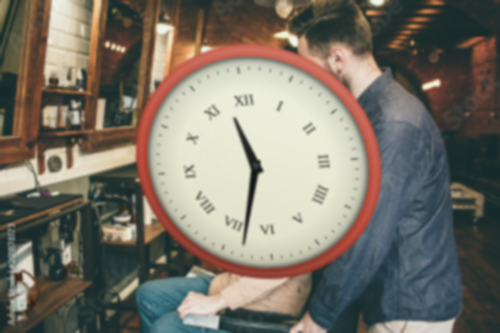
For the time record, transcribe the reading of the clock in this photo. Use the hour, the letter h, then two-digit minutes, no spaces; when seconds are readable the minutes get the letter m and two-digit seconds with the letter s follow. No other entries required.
11h33
